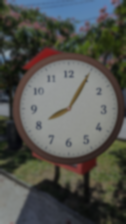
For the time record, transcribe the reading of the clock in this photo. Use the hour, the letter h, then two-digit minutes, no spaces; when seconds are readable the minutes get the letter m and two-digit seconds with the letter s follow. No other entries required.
8h05
